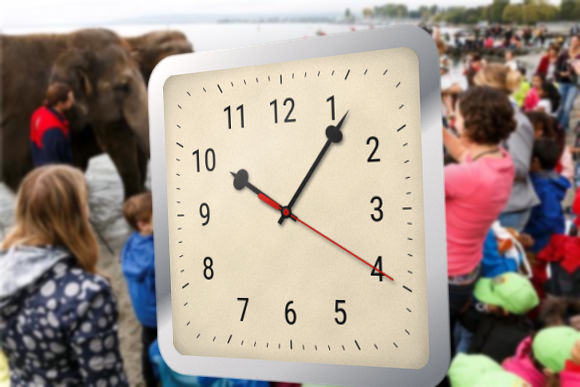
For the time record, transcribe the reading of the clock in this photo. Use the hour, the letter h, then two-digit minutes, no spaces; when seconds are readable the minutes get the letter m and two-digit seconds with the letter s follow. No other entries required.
10h06m20s
